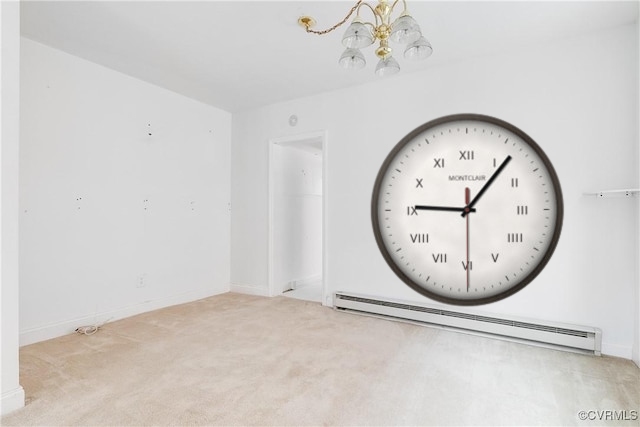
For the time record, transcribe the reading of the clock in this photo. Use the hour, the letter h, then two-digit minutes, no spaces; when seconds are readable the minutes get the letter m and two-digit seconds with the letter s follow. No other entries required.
9h06m30s
